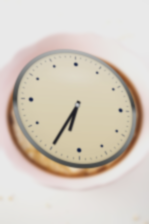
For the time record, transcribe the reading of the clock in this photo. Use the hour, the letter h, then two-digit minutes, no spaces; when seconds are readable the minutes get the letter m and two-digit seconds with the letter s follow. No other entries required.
6h35
